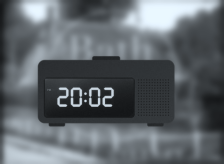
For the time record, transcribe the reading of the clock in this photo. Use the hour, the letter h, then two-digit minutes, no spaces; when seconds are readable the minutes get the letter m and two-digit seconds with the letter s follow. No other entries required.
20h02
